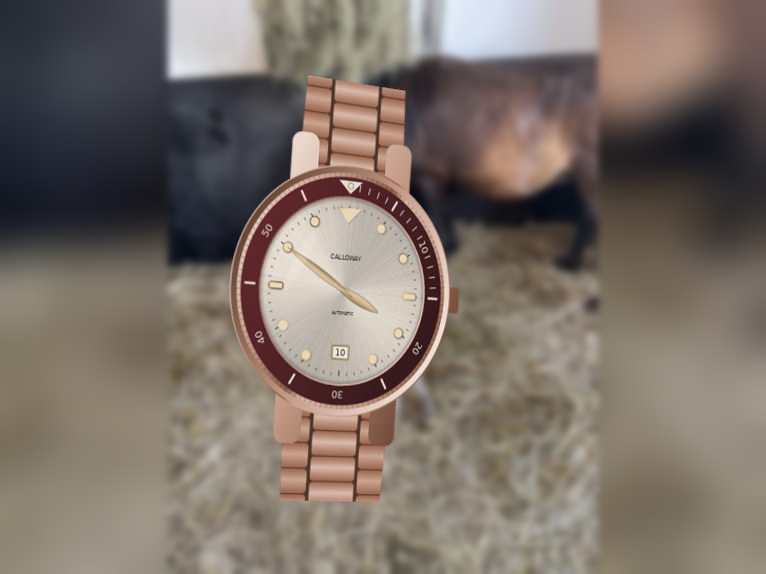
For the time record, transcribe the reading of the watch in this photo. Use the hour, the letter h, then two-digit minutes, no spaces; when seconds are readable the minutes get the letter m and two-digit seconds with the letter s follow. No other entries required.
3h50
